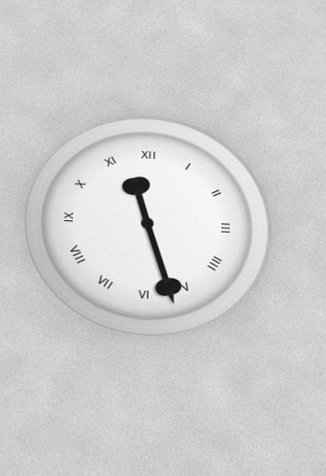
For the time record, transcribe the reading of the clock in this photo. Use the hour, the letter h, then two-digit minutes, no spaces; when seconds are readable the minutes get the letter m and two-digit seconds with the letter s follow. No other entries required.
11h27
